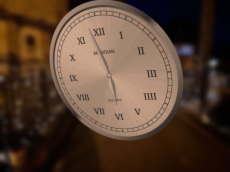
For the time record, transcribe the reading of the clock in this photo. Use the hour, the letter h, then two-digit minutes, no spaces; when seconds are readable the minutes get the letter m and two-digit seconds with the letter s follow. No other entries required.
5h58
